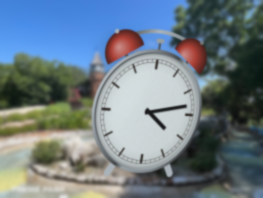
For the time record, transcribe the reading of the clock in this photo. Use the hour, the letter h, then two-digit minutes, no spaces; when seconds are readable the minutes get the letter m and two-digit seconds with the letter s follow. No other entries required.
4h13
